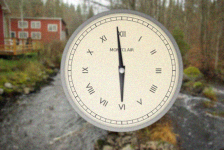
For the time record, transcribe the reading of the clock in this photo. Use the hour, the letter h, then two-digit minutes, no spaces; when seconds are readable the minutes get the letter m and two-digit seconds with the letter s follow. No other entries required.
5h59
